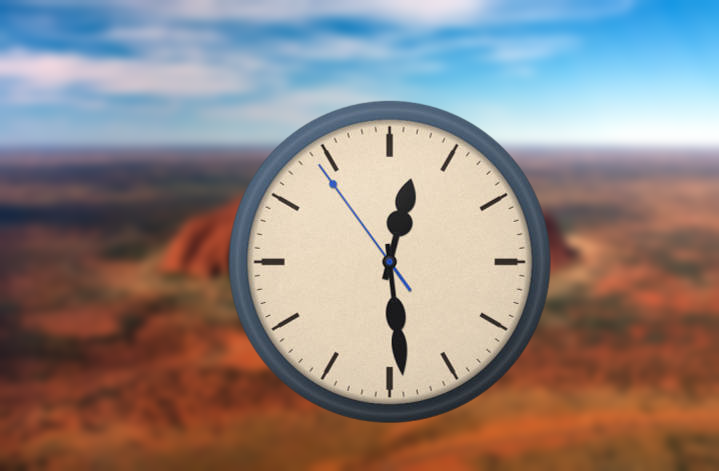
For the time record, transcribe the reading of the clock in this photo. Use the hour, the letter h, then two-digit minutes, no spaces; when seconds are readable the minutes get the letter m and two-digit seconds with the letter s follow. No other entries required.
12h28m54s
